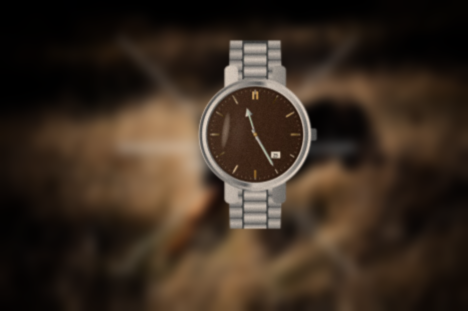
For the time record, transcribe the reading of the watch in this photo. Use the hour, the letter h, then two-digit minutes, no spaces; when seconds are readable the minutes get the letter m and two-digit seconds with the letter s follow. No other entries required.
11h25
